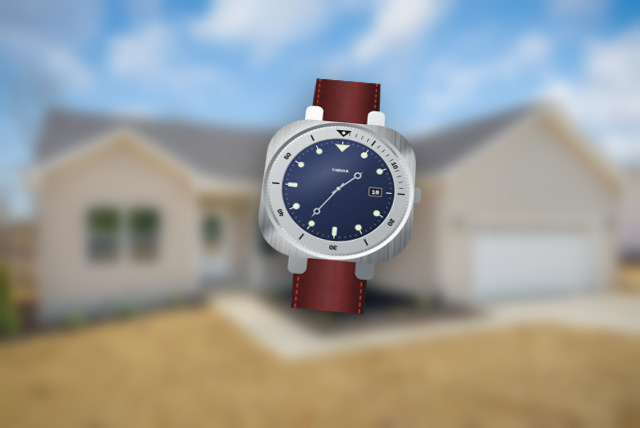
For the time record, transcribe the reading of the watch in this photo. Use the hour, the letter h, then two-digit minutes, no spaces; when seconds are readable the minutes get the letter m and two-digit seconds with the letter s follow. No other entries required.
1h36
